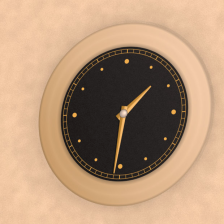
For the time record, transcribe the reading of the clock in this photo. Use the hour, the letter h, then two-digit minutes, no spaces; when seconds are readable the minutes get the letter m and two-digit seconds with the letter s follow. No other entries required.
1h31
